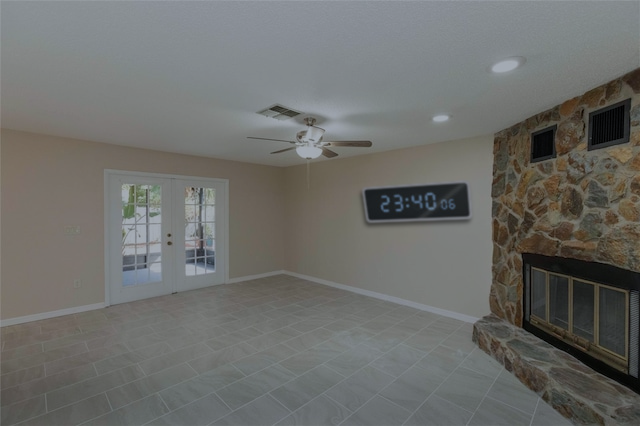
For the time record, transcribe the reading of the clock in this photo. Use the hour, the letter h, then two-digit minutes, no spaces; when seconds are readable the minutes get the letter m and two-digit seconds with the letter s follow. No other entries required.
23h40
